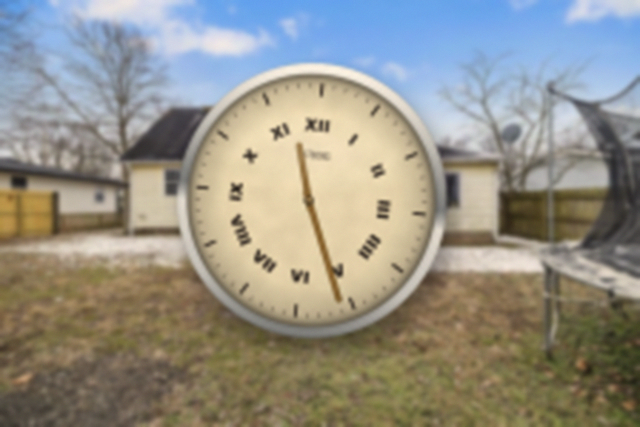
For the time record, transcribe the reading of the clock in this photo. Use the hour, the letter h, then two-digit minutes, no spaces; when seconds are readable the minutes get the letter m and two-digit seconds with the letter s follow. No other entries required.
11h26
